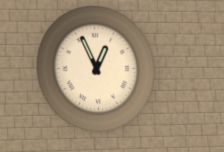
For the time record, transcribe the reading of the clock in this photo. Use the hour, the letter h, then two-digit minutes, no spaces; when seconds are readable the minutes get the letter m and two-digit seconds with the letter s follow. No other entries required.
12h56
